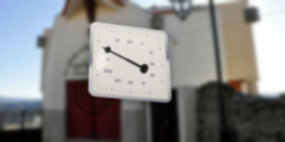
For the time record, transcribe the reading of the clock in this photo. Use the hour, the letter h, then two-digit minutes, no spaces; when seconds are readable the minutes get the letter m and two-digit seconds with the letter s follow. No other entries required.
3h49
